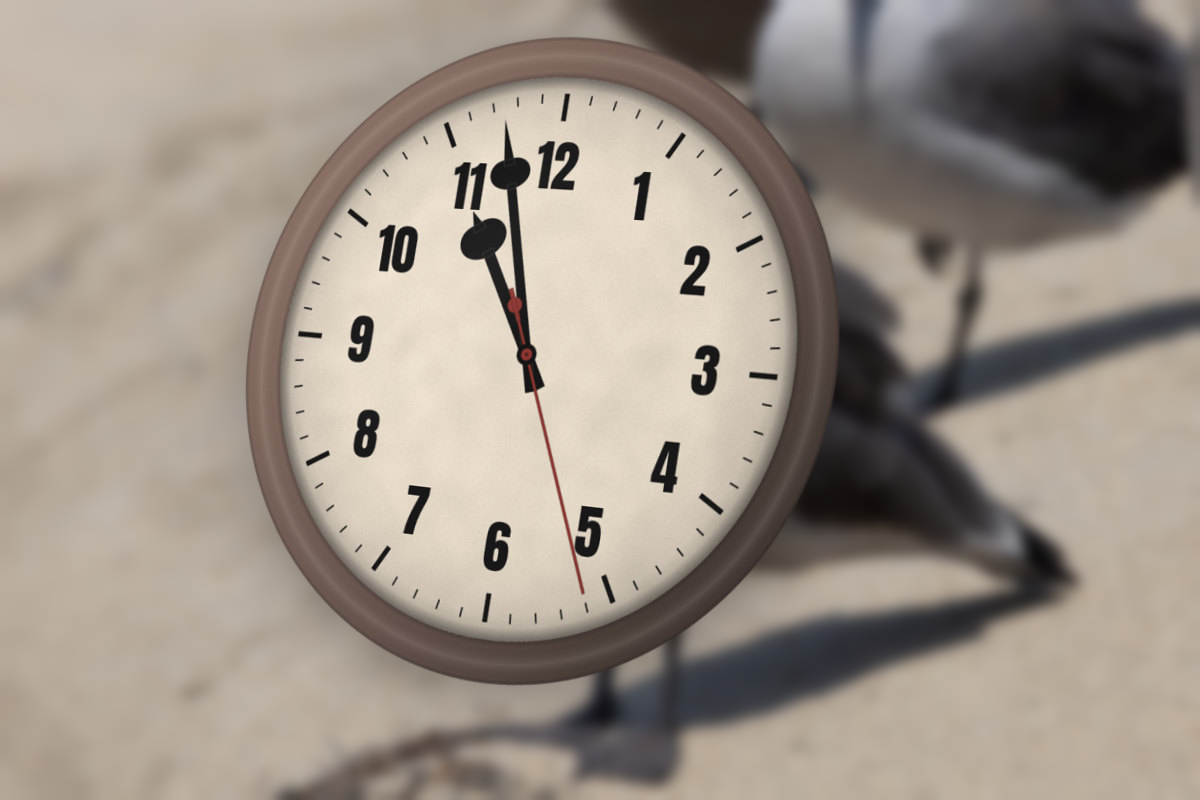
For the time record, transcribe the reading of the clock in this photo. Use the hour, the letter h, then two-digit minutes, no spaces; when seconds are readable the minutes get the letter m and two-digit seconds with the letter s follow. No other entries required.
10h57m26s
